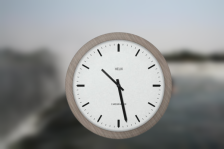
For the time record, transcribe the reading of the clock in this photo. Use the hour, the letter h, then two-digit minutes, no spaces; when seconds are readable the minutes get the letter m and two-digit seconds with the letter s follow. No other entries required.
10h28
